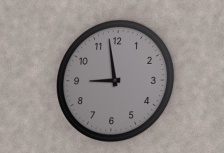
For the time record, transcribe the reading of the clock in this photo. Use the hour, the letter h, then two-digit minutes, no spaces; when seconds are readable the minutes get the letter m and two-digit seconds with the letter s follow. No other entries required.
8h58
